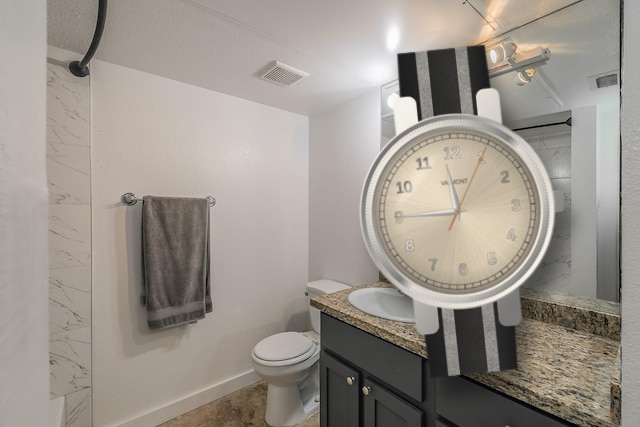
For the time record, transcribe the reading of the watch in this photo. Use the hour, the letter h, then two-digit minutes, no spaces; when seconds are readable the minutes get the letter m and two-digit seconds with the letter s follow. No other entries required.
11h45m05s
